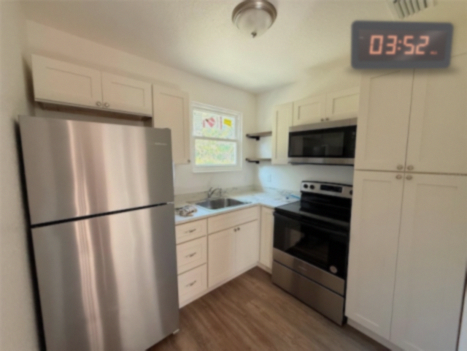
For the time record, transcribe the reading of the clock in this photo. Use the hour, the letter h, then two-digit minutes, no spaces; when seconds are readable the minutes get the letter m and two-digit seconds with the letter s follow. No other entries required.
3h52
